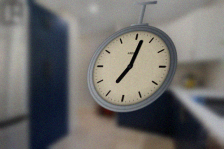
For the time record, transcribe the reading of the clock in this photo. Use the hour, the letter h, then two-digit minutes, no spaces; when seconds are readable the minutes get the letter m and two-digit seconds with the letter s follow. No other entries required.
7h02
